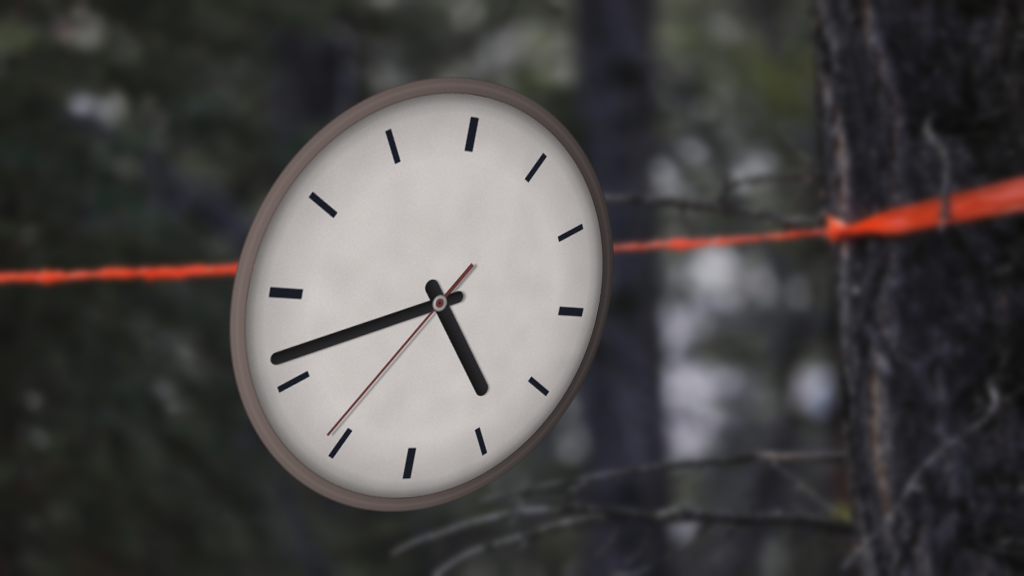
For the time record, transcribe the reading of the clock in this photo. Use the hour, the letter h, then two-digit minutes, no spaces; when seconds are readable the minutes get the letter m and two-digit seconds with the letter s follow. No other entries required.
4h41m36s
